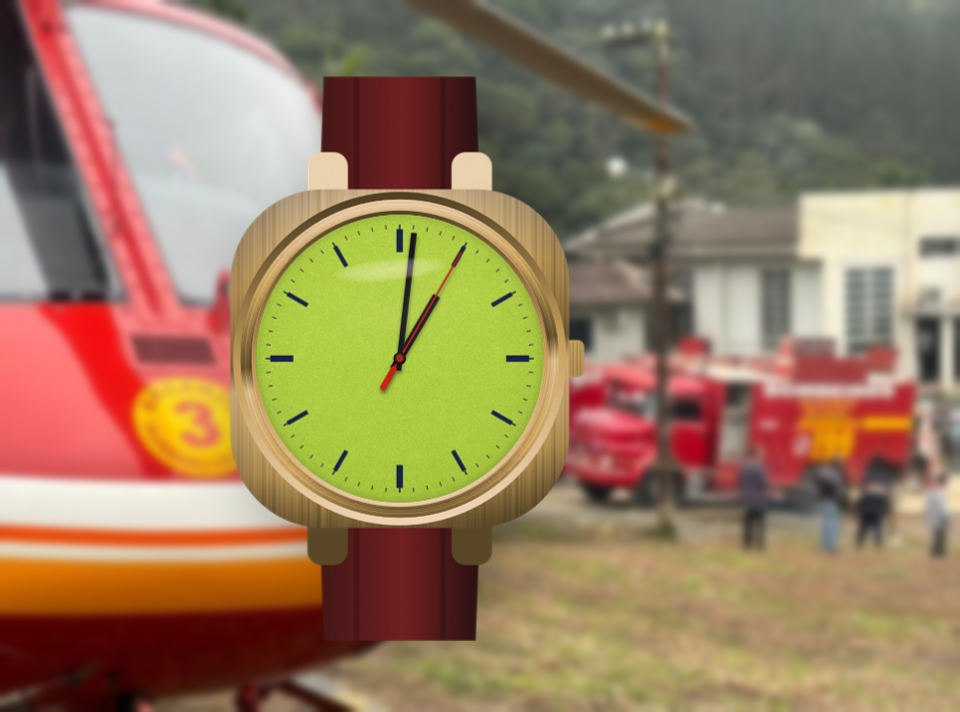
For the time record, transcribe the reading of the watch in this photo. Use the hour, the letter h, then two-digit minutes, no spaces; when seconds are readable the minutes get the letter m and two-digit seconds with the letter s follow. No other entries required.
1h01m05s
